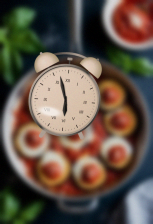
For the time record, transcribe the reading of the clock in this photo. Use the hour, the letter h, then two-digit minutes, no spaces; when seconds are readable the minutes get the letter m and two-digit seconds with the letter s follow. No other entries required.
5h57
